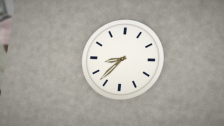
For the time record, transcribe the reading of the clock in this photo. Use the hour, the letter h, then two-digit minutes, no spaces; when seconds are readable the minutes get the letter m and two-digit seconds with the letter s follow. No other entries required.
8h37
